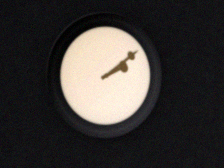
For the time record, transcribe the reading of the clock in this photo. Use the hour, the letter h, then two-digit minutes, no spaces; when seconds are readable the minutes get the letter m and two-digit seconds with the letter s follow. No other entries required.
2h09
